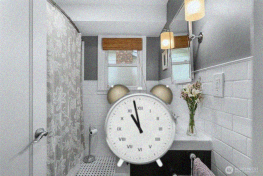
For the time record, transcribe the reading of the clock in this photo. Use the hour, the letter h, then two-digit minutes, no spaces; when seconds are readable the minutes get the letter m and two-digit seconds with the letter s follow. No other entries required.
10h58
